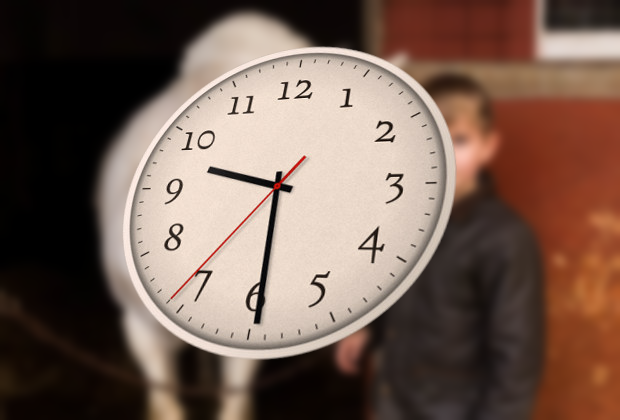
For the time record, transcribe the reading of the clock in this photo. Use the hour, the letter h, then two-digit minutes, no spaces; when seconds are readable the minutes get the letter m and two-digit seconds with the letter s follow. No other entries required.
9h29m36s
